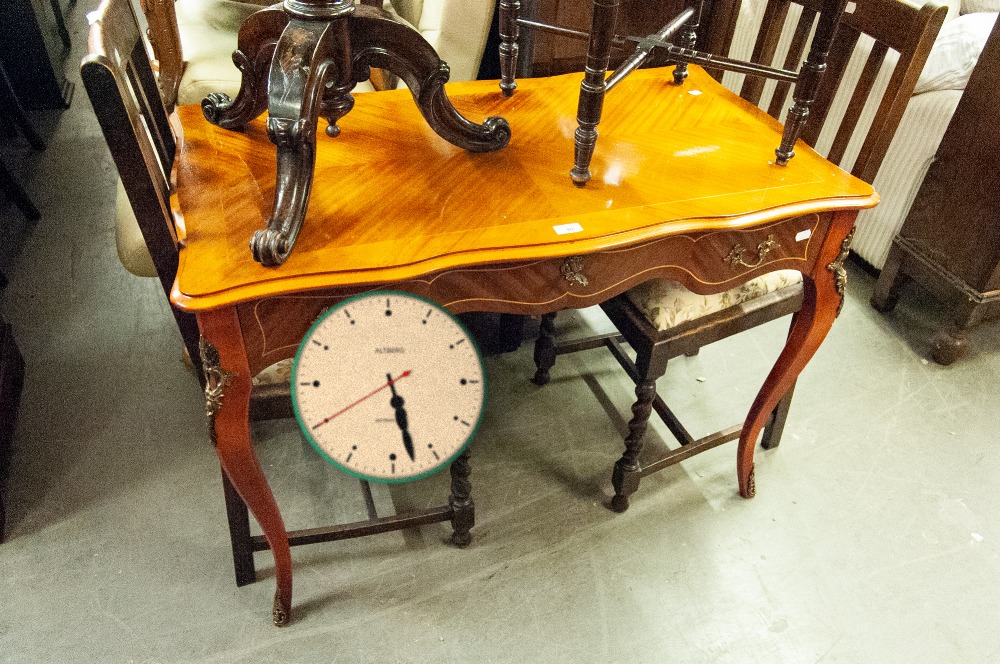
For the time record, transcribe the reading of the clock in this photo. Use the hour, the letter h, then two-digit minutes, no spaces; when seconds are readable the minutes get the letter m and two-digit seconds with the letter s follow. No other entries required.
5h27m40s
